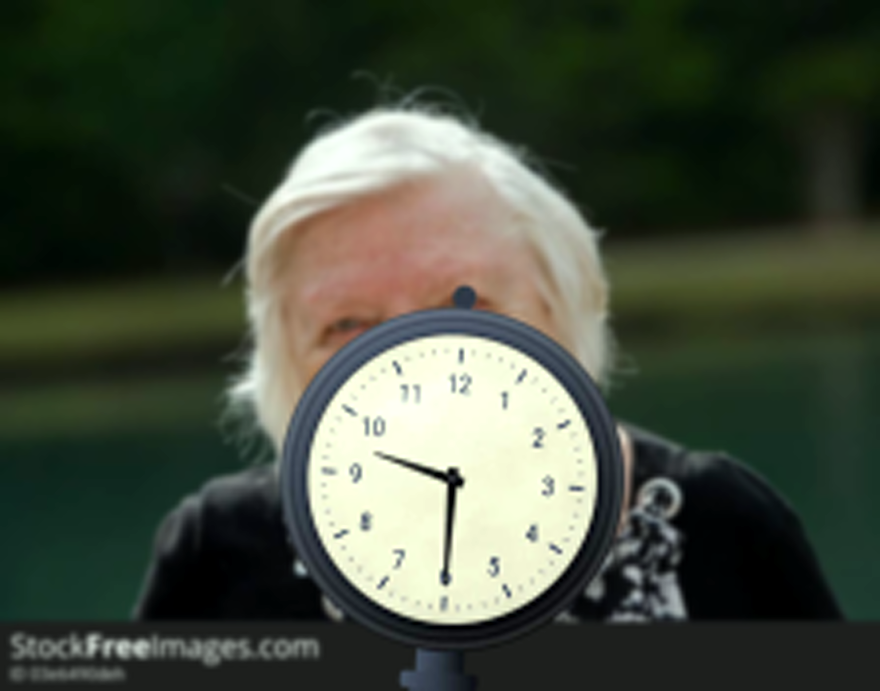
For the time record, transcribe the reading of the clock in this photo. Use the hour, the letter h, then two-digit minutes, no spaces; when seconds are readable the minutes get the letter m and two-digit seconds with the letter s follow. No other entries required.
9h30
